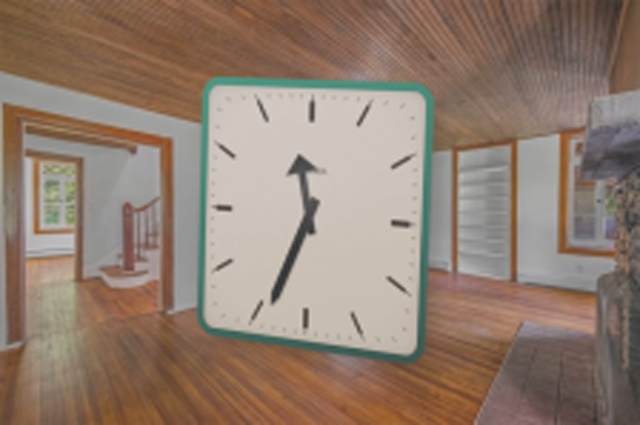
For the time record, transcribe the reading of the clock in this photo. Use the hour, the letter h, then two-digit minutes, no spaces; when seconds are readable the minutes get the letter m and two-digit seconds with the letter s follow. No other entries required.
11h34
